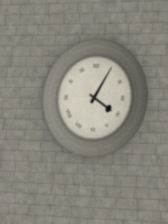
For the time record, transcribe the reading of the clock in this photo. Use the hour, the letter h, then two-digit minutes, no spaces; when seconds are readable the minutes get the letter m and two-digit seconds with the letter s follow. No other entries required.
4h05
